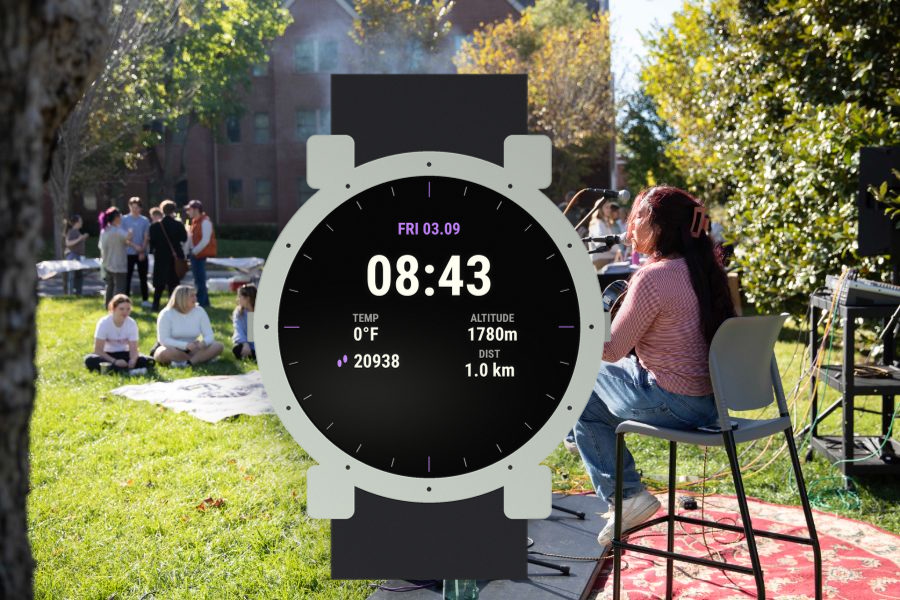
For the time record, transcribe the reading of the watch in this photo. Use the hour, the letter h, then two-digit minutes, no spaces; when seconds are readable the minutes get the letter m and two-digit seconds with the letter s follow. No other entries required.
8h43
